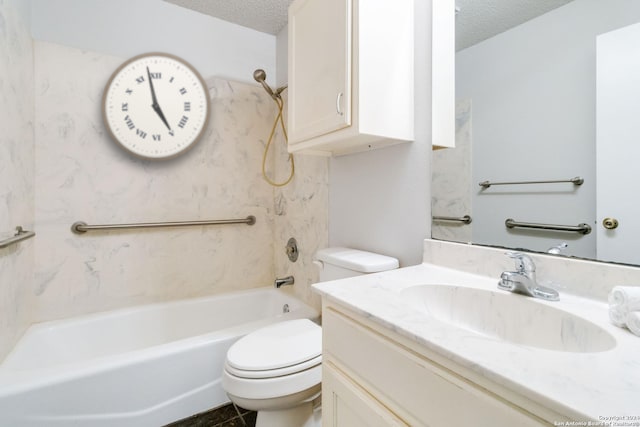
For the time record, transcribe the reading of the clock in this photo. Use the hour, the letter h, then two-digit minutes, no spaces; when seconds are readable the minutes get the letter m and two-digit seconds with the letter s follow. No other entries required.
4h58
